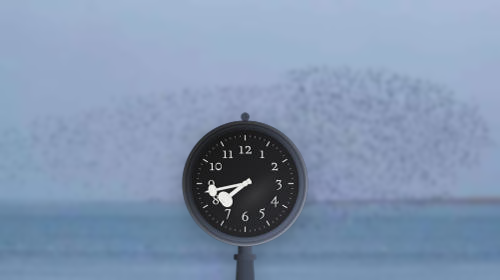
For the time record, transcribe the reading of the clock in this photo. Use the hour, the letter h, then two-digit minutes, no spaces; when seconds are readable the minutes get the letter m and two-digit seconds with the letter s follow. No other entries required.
7h43
